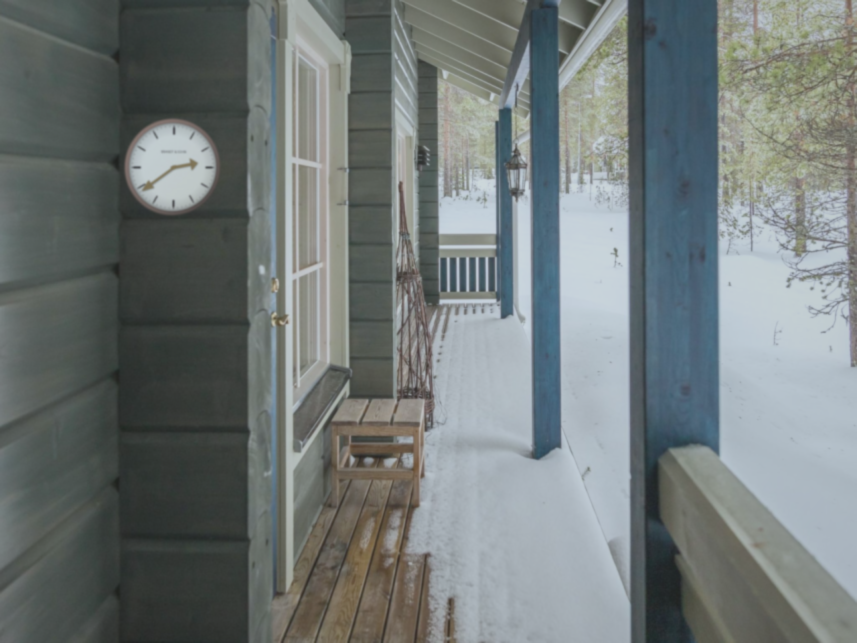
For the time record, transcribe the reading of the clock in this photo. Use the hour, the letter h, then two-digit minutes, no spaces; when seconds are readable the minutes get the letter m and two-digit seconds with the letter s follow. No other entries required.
2h39
